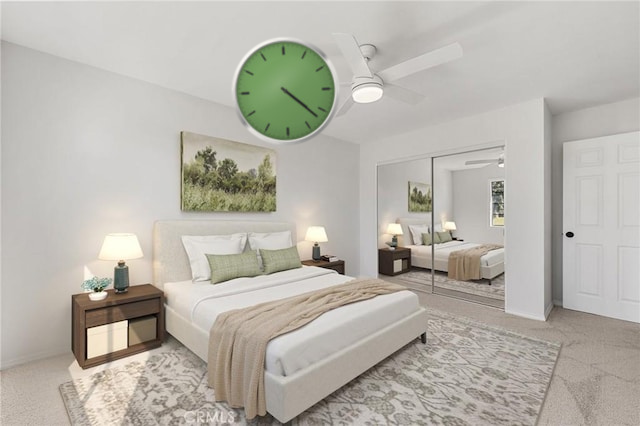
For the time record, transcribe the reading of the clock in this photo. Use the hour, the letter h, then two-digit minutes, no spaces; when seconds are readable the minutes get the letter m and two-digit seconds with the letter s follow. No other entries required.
4h22
